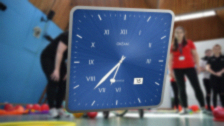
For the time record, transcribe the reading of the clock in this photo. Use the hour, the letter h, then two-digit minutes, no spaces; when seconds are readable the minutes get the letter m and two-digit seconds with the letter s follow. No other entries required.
6h37
